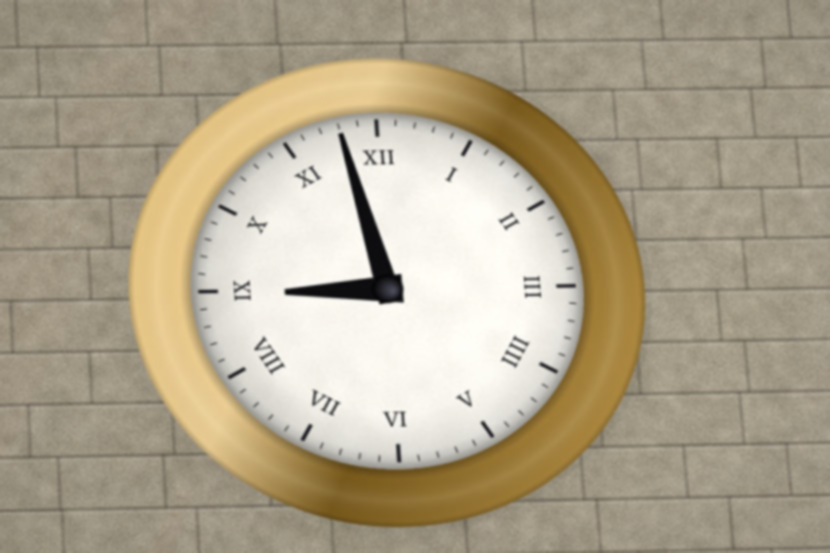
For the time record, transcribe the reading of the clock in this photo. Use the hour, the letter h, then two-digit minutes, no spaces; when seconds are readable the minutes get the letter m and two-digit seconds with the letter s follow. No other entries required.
8h58
